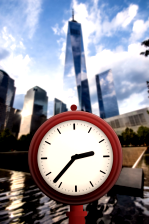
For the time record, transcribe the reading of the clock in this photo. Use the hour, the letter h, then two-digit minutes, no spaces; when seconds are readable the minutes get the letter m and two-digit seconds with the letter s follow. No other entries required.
2h37
